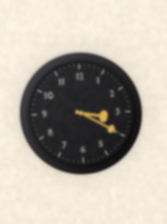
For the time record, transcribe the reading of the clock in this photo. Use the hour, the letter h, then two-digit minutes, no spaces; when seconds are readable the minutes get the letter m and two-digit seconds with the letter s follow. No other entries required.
3h20
